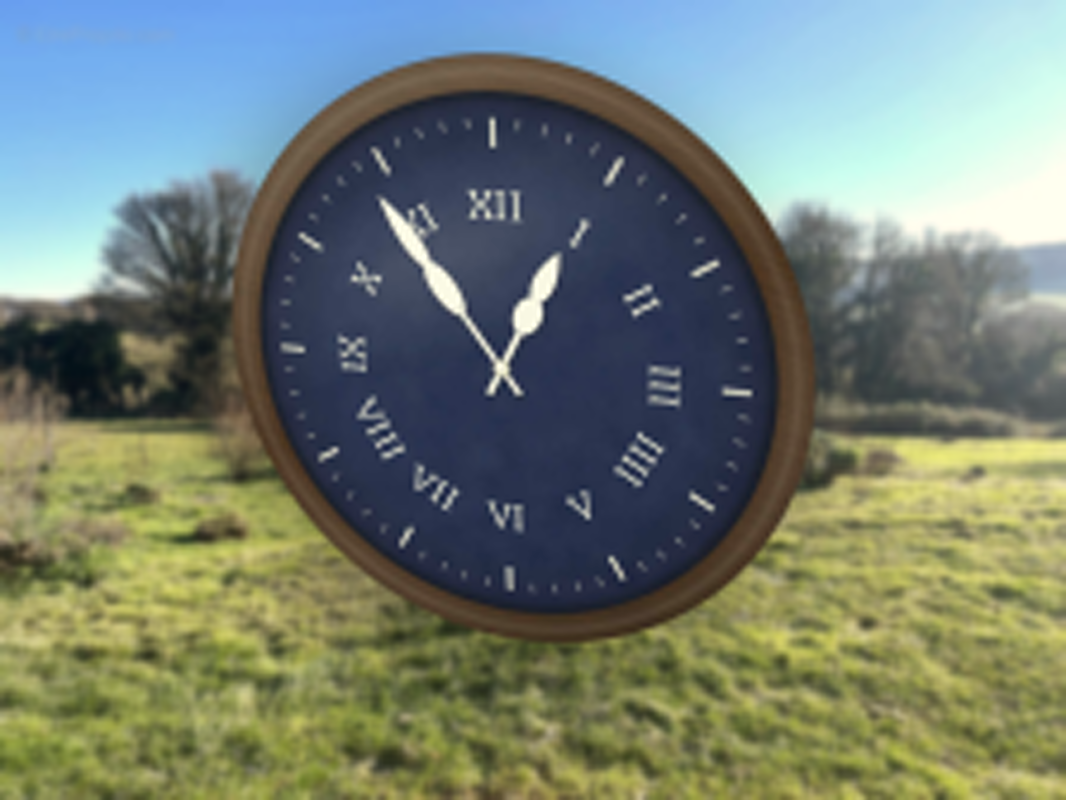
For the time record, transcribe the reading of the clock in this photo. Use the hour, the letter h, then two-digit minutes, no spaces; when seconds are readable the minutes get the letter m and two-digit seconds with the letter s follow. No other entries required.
12h54
